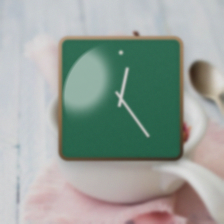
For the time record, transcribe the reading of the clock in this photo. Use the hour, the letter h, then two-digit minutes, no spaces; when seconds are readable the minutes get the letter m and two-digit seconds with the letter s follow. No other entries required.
12h24
